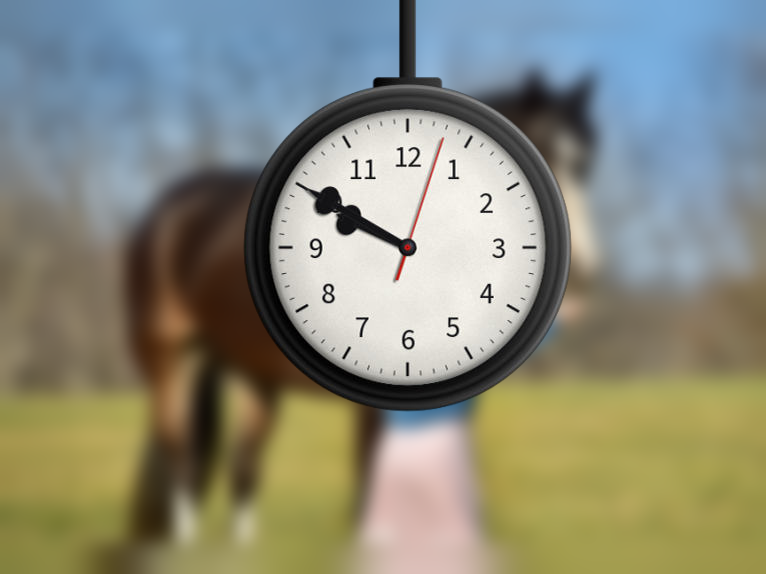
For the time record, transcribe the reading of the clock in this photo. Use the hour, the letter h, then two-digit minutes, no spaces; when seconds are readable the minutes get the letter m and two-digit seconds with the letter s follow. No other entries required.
9h50m03s
